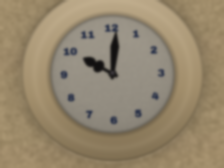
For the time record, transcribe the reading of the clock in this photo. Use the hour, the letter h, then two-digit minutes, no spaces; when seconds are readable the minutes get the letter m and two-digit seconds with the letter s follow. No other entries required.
10h01
